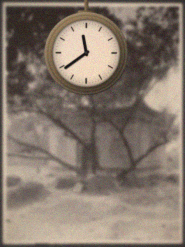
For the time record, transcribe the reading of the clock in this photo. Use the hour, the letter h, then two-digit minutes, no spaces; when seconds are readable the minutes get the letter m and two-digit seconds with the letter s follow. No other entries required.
11h39
